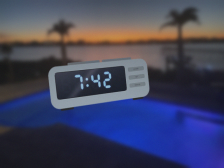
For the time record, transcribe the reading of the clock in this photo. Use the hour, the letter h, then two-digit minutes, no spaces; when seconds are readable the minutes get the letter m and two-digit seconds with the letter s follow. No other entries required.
7h42
